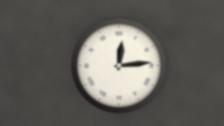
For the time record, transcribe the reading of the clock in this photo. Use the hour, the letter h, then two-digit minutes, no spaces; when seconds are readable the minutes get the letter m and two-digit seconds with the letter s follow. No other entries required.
12h14
